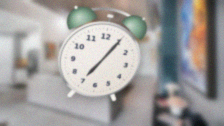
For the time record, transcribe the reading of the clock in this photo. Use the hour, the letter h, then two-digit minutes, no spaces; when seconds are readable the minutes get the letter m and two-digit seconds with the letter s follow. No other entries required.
7h05
